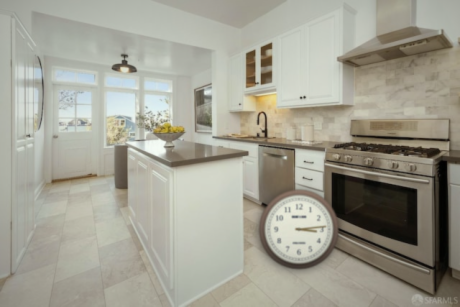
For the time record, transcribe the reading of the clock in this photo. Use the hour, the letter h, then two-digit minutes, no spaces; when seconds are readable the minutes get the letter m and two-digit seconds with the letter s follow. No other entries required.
3h14
